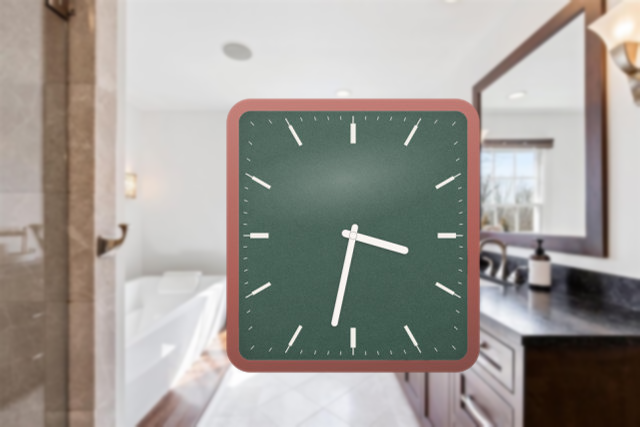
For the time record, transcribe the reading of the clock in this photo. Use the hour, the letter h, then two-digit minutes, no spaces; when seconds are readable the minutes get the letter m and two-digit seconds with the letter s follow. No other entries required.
3h32
